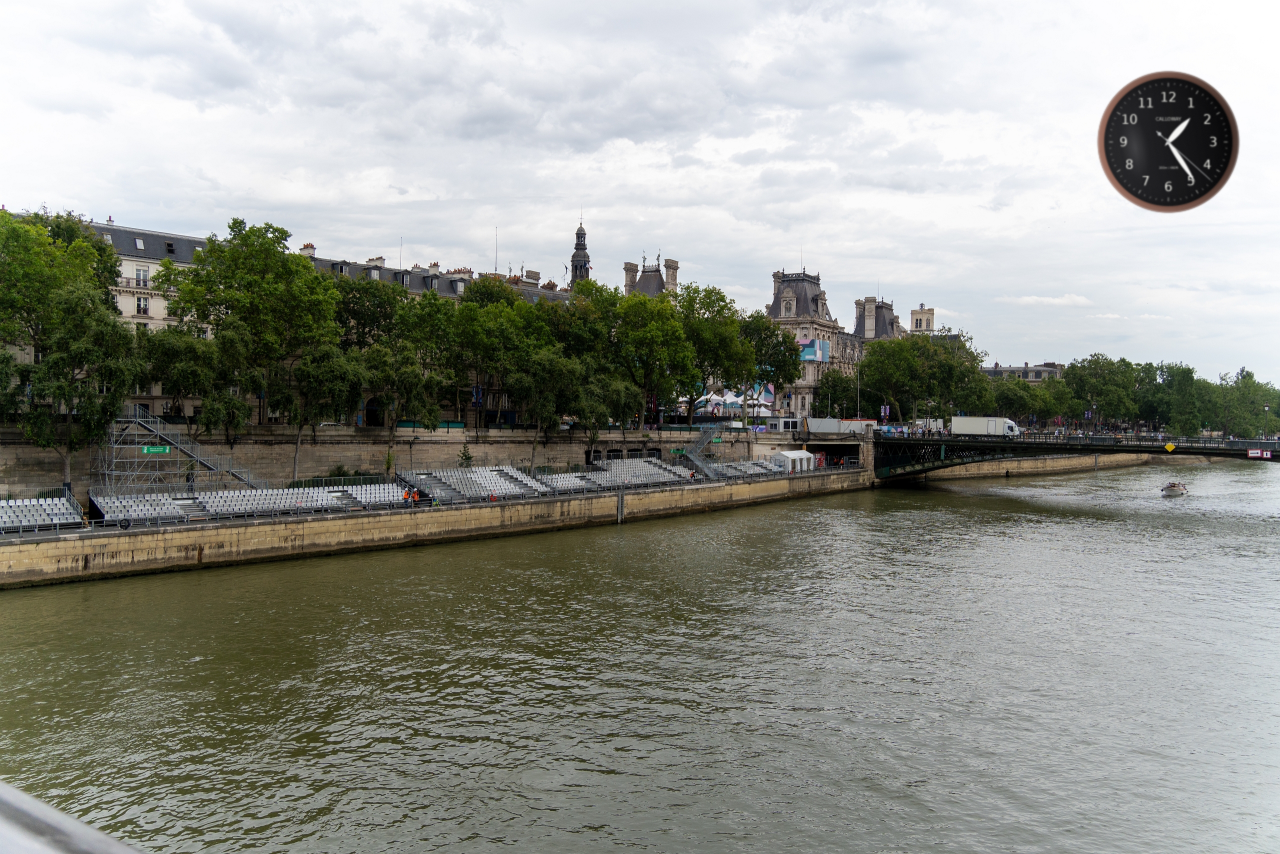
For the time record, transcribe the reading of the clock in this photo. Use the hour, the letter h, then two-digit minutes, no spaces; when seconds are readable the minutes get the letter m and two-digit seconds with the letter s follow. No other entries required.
1h24m22s
